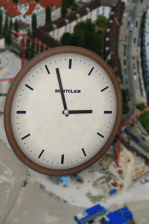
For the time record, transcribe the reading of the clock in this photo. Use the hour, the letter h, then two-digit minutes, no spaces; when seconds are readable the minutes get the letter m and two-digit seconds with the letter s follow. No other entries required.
2h57
